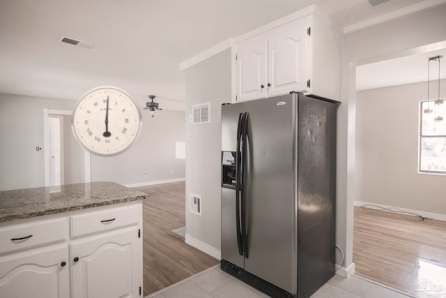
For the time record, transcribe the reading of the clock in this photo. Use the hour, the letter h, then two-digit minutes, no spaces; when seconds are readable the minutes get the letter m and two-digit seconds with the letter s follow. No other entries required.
6h01
